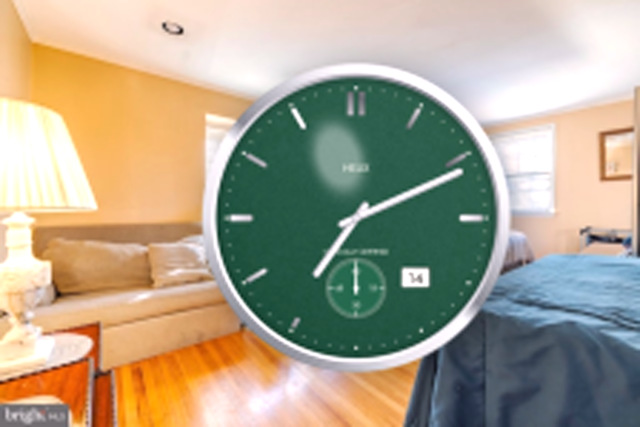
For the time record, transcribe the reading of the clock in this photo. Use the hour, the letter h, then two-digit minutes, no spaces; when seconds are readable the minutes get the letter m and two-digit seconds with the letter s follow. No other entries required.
7h11
